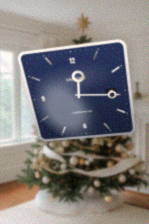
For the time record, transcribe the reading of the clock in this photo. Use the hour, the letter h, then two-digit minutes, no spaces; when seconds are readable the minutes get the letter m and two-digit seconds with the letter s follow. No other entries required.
12h16
